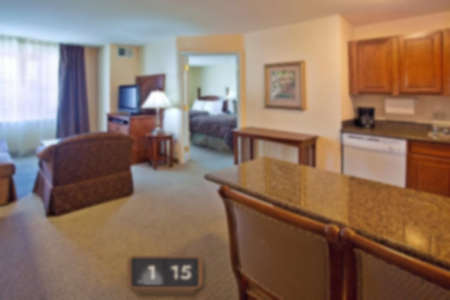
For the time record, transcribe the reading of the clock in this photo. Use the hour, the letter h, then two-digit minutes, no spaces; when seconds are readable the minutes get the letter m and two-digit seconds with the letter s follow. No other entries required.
1h15
